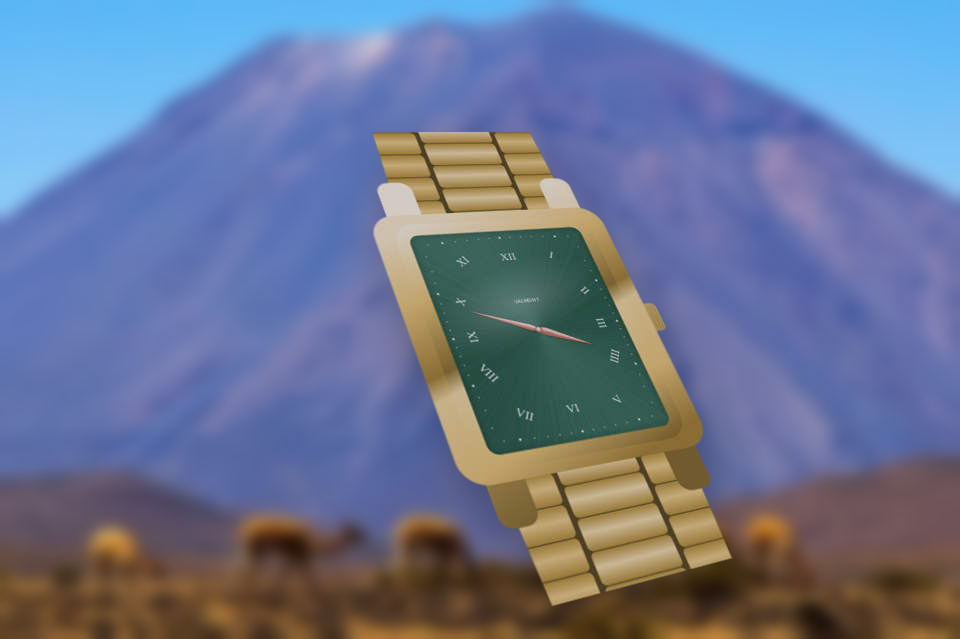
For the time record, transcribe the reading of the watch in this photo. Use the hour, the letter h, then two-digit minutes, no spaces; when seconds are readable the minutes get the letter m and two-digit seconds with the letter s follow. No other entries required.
3h49
